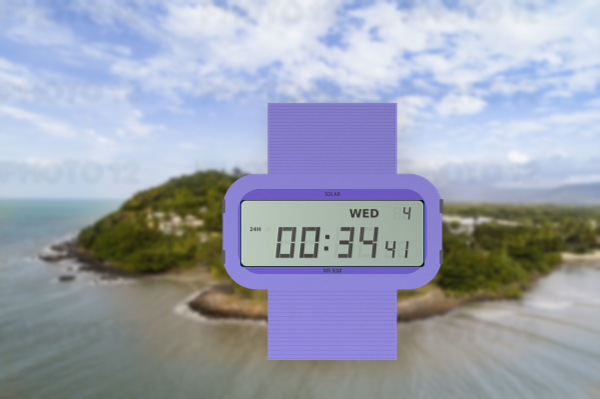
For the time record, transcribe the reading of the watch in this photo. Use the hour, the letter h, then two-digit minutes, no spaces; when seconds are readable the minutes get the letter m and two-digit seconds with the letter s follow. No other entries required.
0h34m41s
